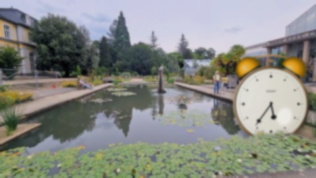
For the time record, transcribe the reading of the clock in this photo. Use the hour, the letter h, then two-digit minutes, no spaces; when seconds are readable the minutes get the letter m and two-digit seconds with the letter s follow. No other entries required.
5h36
